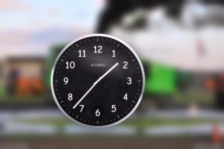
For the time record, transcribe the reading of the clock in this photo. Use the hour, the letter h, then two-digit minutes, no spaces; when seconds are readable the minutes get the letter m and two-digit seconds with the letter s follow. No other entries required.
1h37
